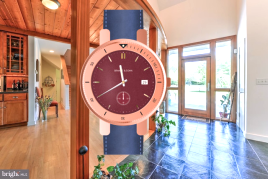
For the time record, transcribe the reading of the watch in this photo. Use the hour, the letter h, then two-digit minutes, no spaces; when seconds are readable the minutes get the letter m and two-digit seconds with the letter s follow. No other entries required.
11h40
